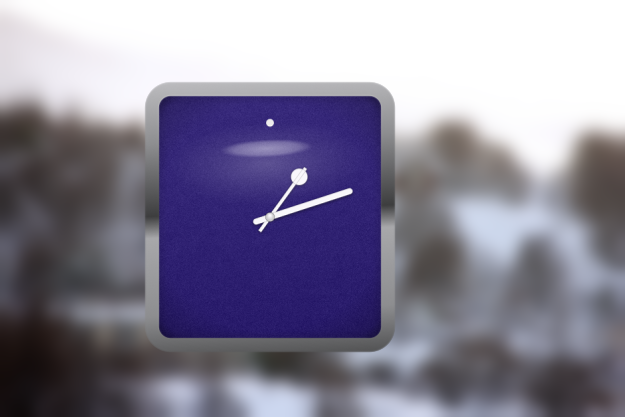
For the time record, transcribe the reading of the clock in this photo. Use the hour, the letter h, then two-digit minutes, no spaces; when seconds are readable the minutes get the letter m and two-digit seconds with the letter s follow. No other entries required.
1h12
